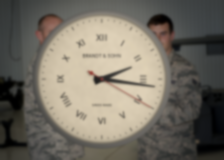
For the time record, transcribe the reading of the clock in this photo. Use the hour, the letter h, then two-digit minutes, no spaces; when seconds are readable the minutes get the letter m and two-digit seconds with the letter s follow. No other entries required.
2h16m20s
